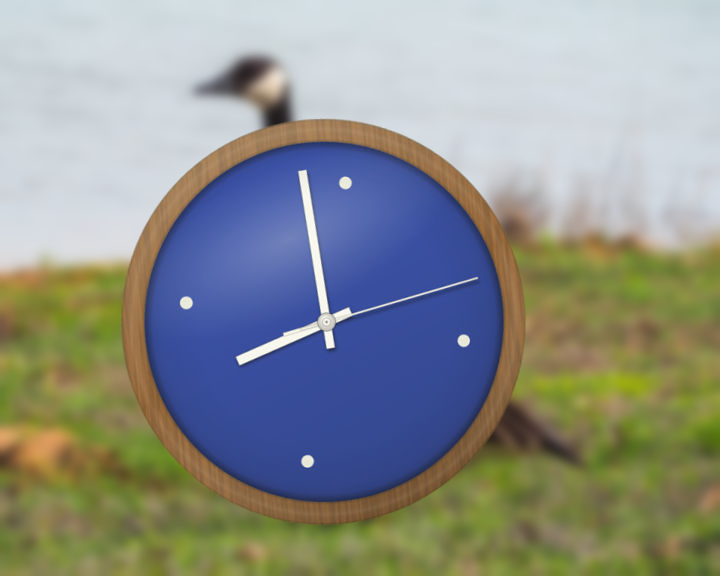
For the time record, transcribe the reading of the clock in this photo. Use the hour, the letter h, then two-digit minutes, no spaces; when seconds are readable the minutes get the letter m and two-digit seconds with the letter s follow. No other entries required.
7h57m11s
